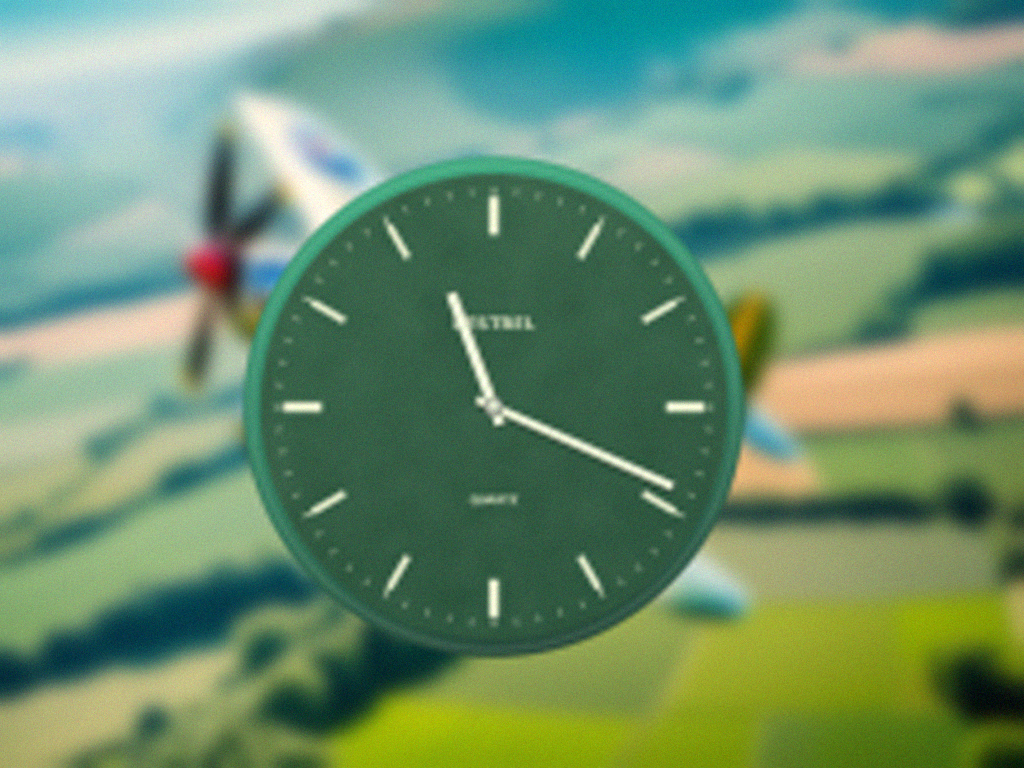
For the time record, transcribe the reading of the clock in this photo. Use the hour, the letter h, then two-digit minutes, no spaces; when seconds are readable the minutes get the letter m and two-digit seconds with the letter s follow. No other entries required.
11h19
